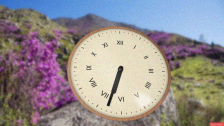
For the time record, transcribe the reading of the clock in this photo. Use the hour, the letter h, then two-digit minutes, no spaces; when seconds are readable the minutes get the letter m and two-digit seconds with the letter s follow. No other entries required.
6h33
